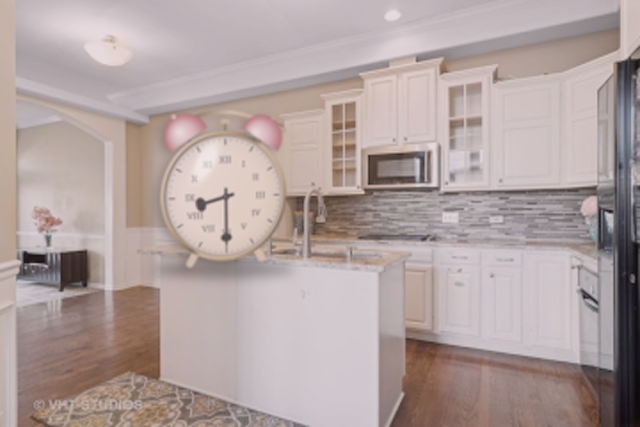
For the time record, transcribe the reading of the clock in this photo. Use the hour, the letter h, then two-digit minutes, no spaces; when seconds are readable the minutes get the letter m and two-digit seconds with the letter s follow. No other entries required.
8h30
